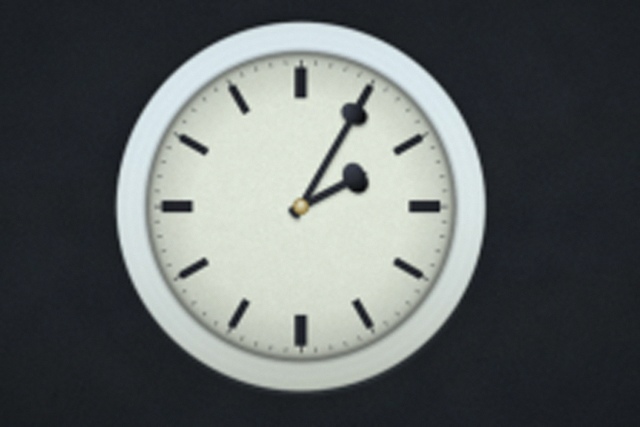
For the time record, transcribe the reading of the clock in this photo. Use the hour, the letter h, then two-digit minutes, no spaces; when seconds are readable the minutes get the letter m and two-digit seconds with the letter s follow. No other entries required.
2h05
